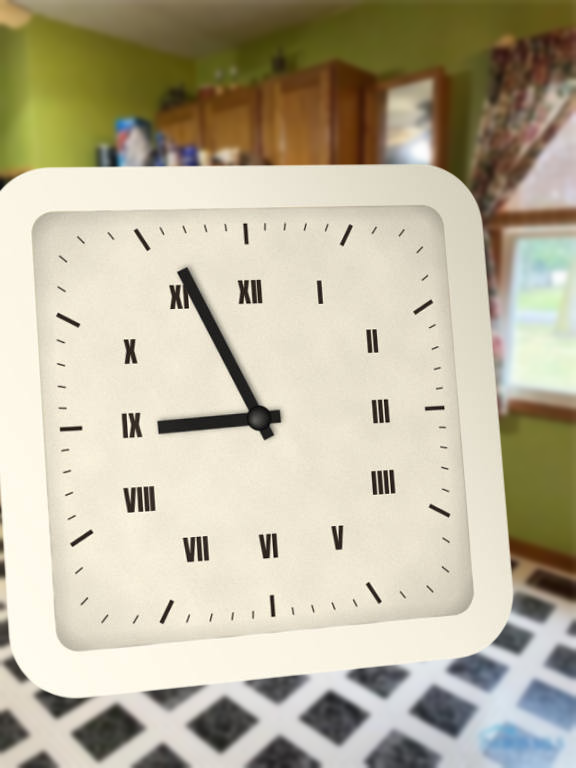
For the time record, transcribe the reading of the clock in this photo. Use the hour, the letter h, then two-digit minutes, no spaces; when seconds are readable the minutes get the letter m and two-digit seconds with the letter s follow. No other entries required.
8h56
